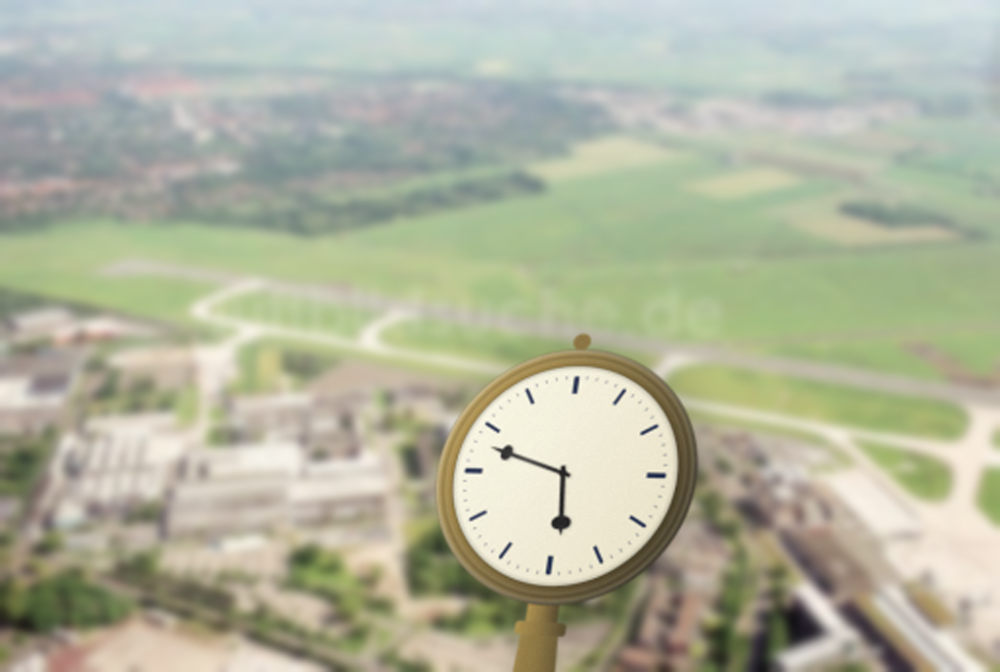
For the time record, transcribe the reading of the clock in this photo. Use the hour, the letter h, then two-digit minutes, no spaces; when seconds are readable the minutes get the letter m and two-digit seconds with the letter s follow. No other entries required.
5h48
